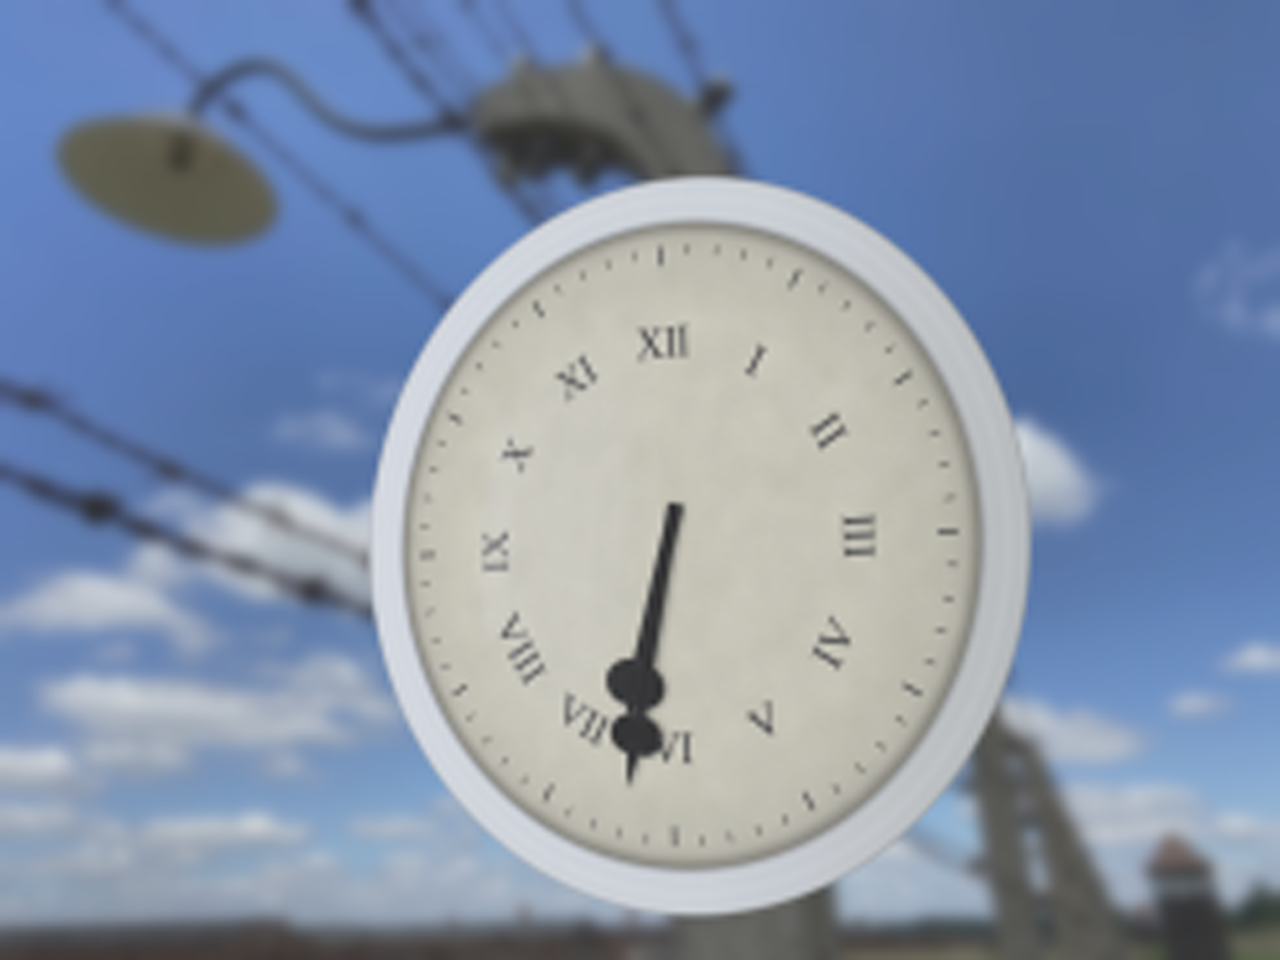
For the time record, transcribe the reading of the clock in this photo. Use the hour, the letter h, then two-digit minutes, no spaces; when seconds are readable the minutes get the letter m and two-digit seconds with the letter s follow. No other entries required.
6h32
